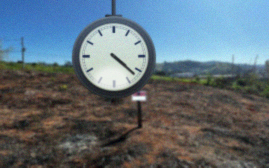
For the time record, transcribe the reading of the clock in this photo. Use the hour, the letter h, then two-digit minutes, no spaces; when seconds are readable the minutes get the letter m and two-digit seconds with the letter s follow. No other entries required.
4h22
